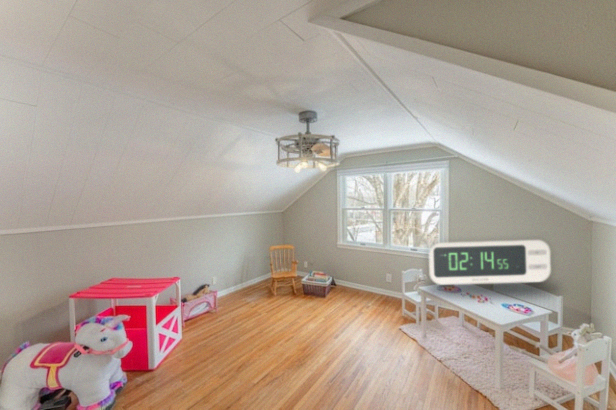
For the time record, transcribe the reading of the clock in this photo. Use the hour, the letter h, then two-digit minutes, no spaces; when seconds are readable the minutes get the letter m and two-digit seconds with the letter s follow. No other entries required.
2h14
